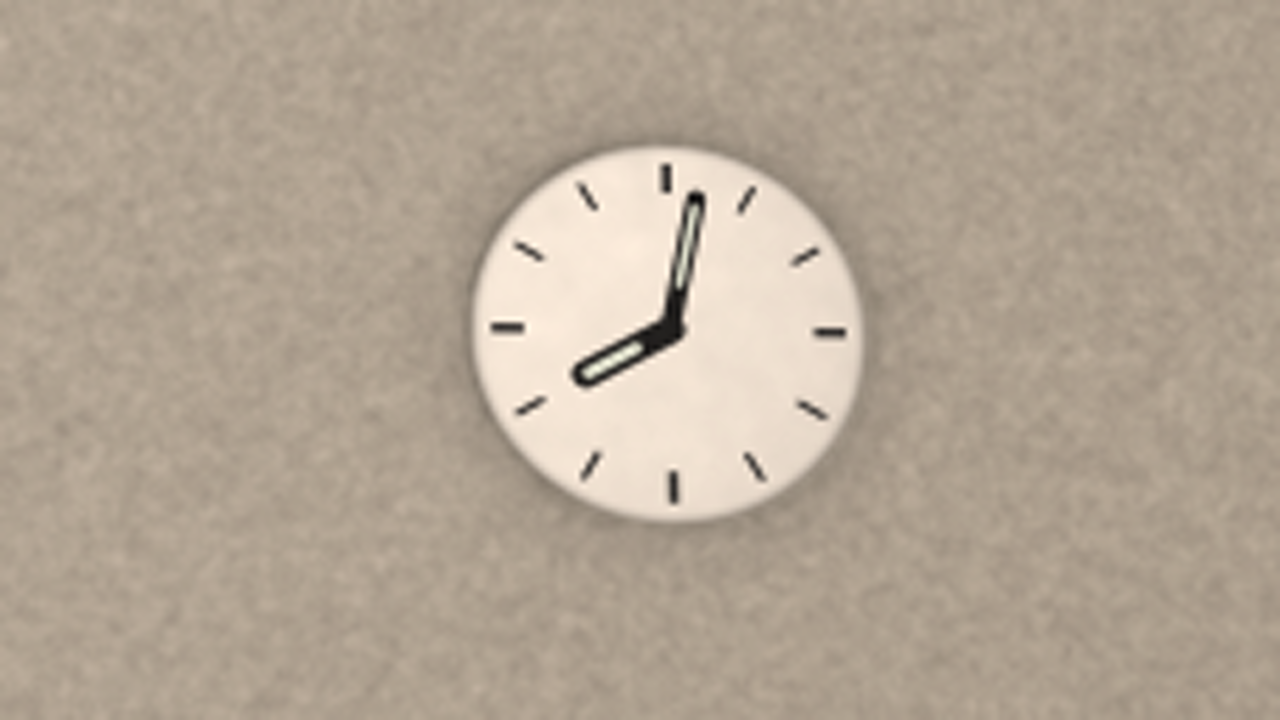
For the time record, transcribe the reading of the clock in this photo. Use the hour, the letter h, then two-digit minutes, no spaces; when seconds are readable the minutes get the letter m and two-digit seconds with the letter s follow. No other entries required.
8h02
